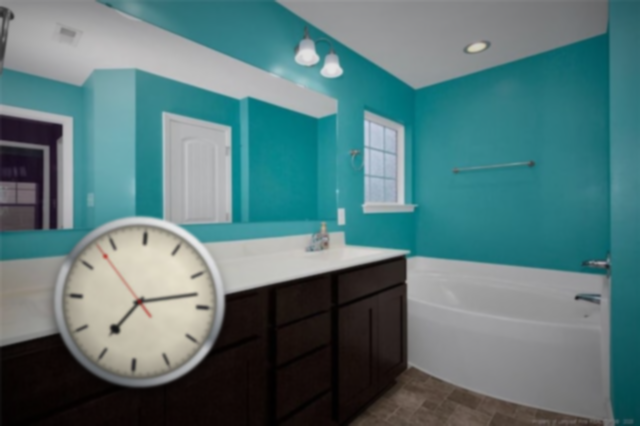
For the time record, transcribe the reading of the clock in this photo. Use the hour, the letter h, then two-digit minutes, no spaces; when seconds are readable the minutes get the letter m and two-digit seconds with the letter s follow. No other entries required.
7h12m53s
